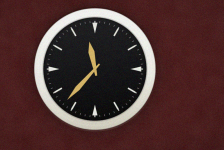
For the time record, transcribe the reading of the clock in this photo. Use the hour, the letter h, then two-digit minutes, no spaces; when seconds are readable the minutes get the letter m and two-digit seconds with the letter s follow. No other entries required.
11h37
